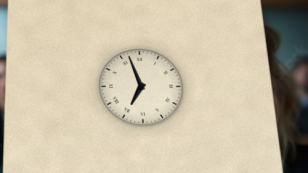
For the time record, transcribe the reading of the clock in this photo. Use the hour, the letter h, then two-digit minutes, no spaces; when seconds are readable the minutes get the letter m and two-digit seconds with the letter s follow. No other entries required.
6h57
